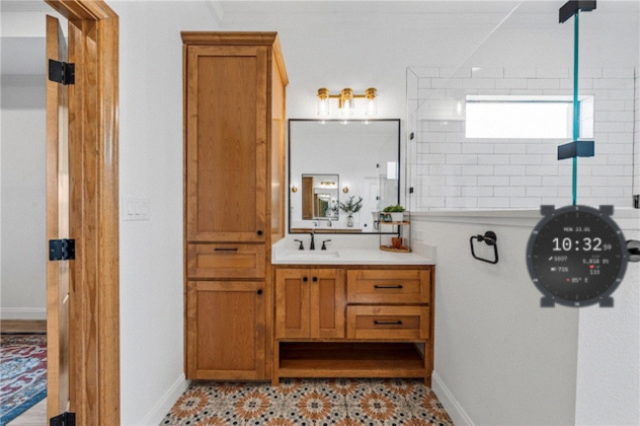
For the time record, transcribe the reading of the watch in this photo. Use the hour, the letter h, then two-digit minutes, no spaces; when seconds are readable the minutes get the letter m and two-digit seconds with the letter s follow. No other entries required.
10h32
